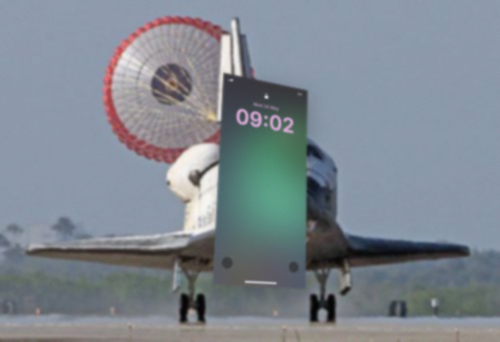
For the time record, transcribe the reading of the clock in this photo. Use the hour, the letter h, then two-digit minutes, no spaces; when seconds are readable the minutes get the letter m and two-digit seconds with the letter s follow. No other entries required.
9h02
